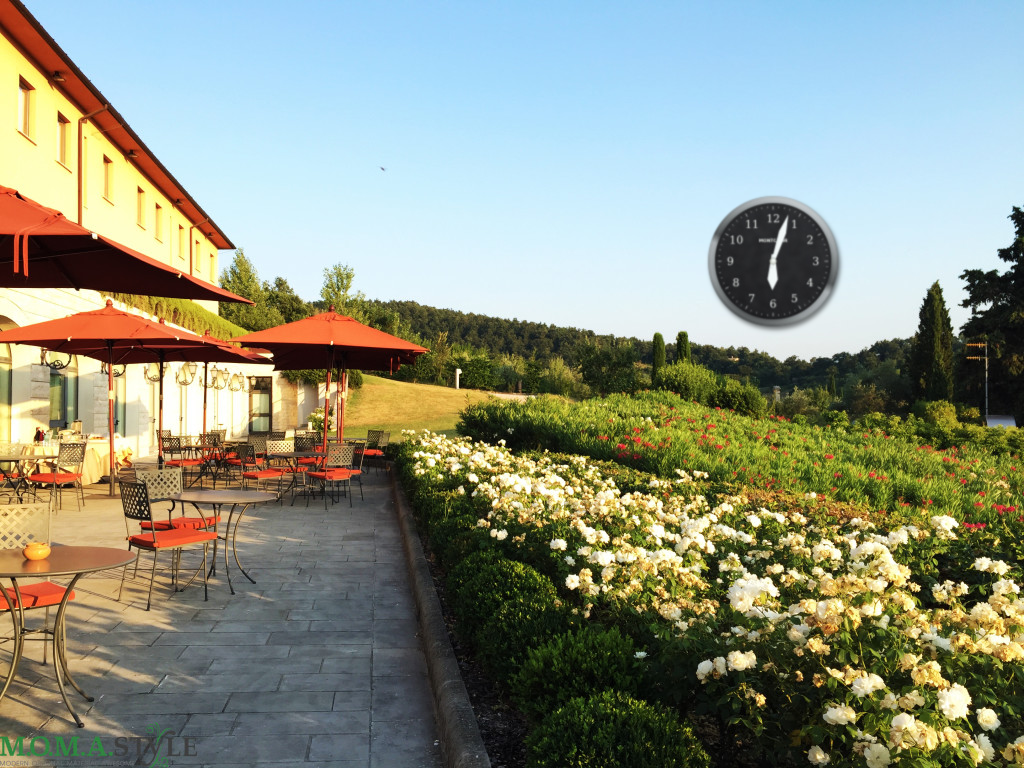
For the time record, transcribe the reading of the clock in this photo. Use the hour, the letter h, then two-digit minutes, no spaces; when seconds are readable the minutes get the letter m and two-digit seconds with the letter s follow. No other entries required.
6h03
